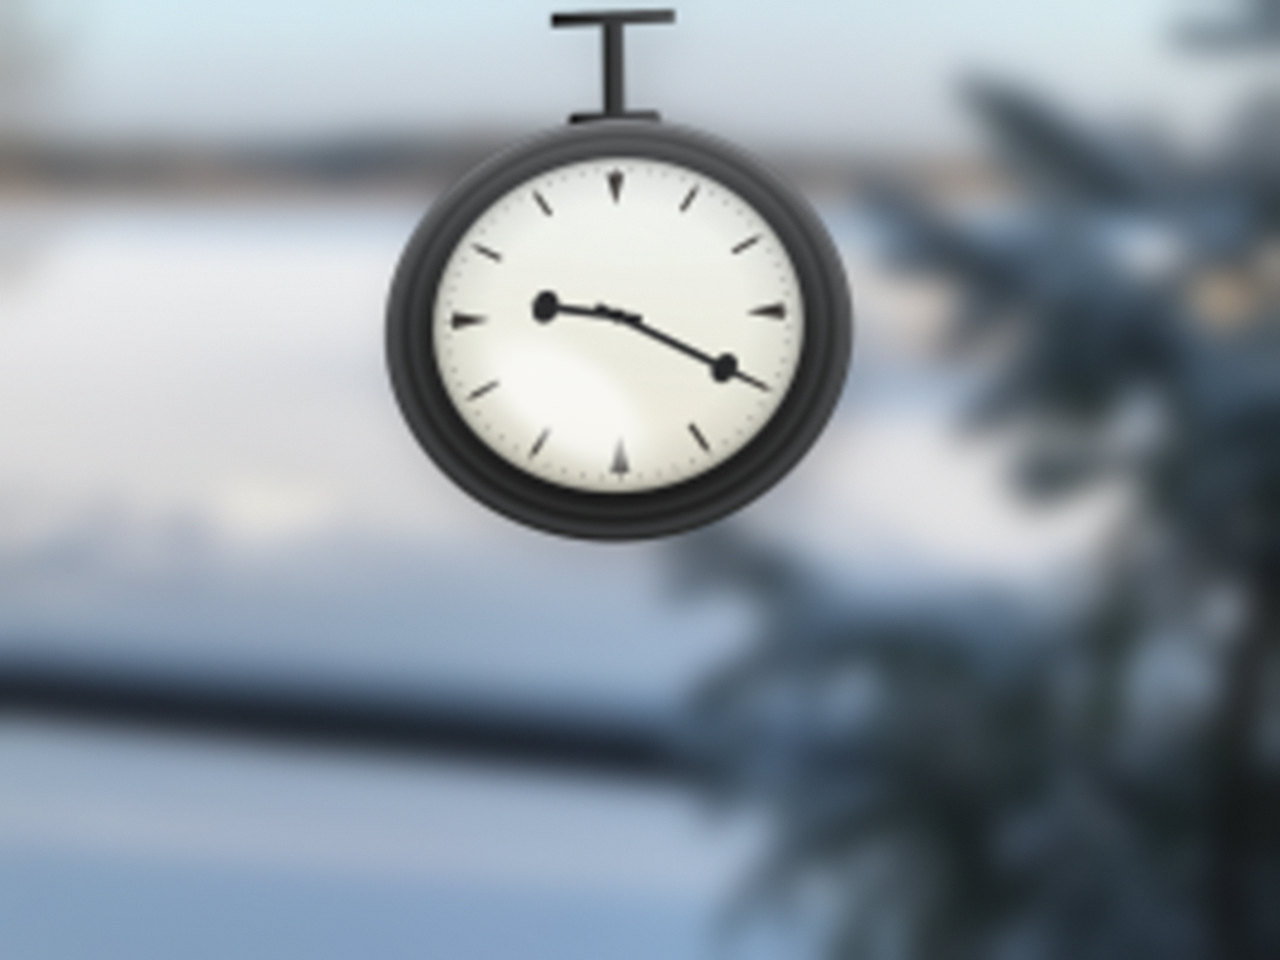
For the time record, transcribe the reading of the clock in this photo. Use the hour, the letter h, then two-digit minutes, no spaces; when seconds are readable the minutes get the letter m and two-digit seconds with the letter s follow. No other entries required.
9h20
